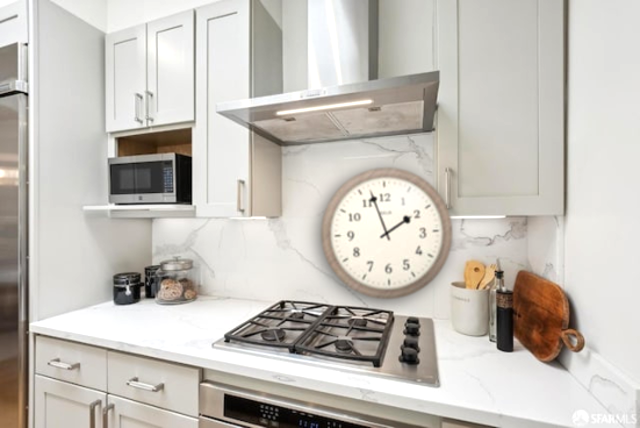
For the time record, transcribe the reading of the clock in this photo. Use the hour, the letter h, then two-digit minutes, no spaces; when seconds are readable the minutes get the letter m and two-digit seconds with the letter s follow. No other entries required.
1h57
